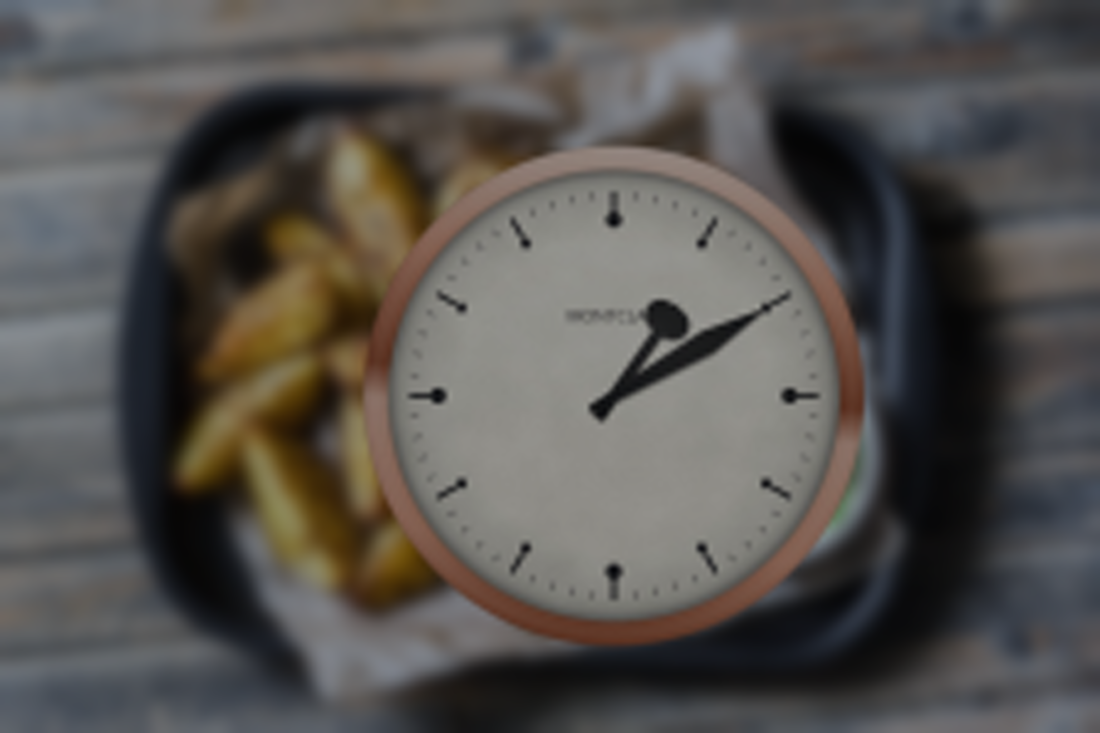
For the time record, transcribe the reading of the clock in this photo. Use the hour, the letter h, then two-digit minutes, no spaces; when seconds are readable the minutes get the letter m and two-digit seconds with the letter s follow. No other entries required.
1h10
